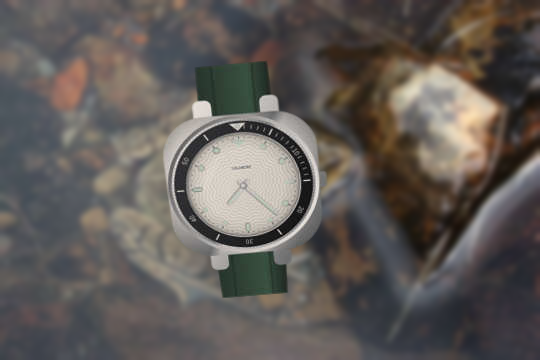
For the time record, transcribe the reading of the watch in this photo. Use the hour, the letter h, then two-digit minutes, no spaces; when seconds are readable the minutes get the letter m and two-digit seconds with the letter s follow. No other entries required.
7h23
